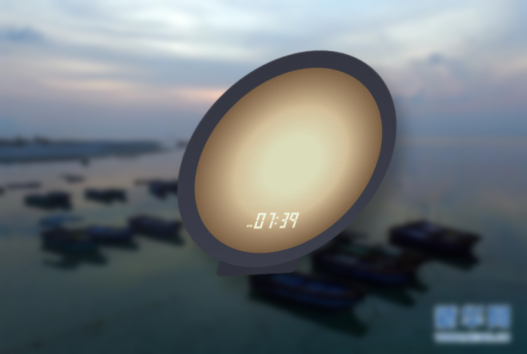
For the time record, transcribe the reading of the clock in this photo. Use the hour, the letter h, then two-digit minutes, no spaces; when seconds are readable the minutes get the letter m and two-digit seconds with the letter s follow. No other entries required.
7h39
